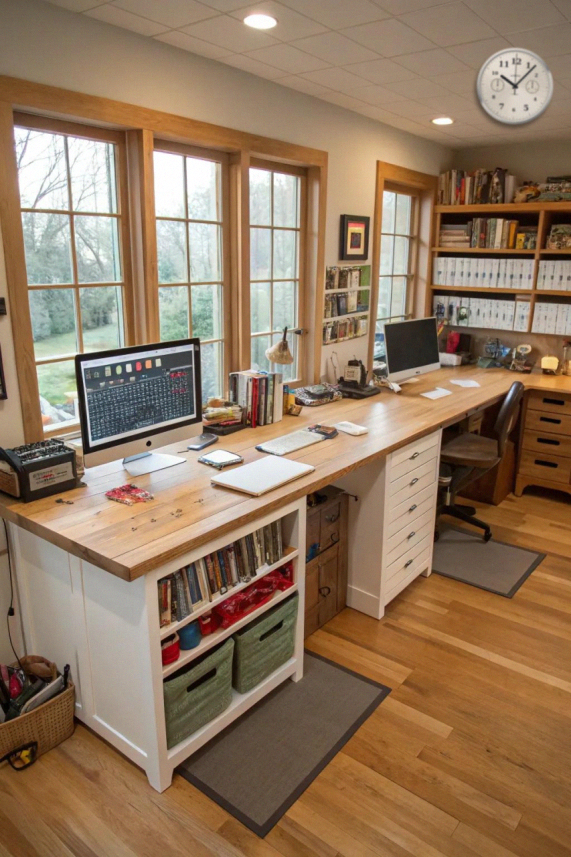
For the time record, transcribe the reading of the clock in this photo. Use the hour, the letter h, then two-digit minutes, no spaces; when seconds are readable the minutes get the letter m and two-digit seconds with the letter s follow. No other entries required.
10h07
